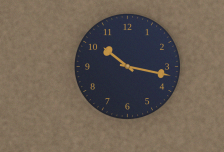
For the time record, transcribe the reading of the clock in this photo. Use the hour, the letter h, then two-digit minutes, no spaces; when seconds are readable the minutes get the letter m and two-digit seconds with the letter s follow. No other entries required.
10h17
